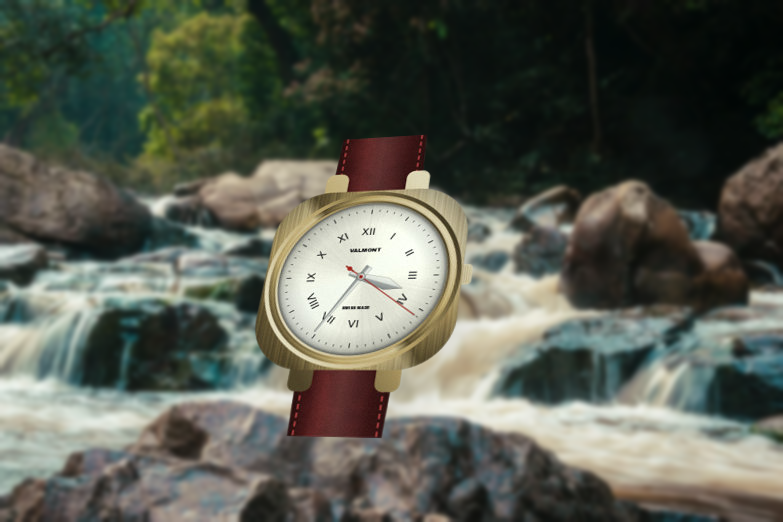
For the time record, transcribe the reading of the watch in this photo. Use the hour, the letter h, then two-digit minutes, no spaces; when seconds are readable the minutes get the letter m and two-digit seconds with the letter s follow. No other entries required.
3h35m21s
